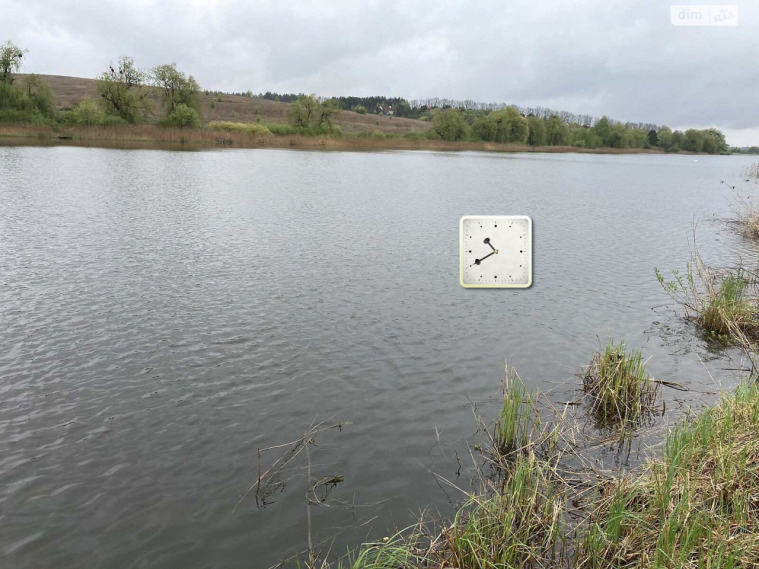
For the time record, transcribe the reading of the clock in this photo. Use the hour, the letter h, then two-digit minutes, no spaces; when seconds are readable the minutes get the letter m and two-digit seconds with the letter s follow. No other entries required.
10h40
